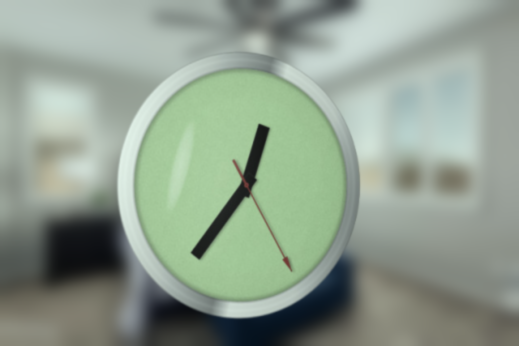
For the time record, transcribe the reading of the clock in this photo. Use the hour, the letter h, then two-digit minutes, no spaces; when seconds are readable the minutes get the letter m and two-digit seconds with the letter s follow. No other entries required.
12h36m25s
